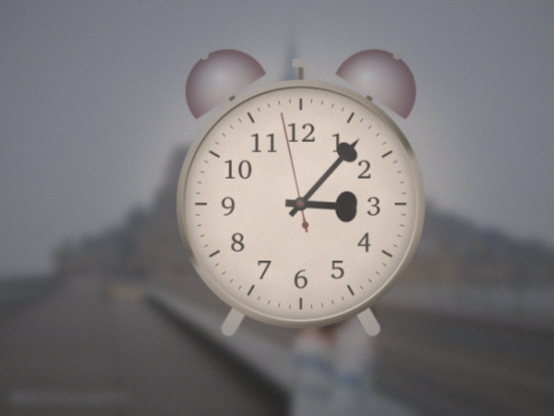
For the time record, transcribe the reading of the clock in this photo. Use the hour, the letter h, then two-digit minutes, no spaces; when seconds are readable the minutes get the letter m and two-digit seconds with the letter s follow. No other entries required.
3h06m58s
